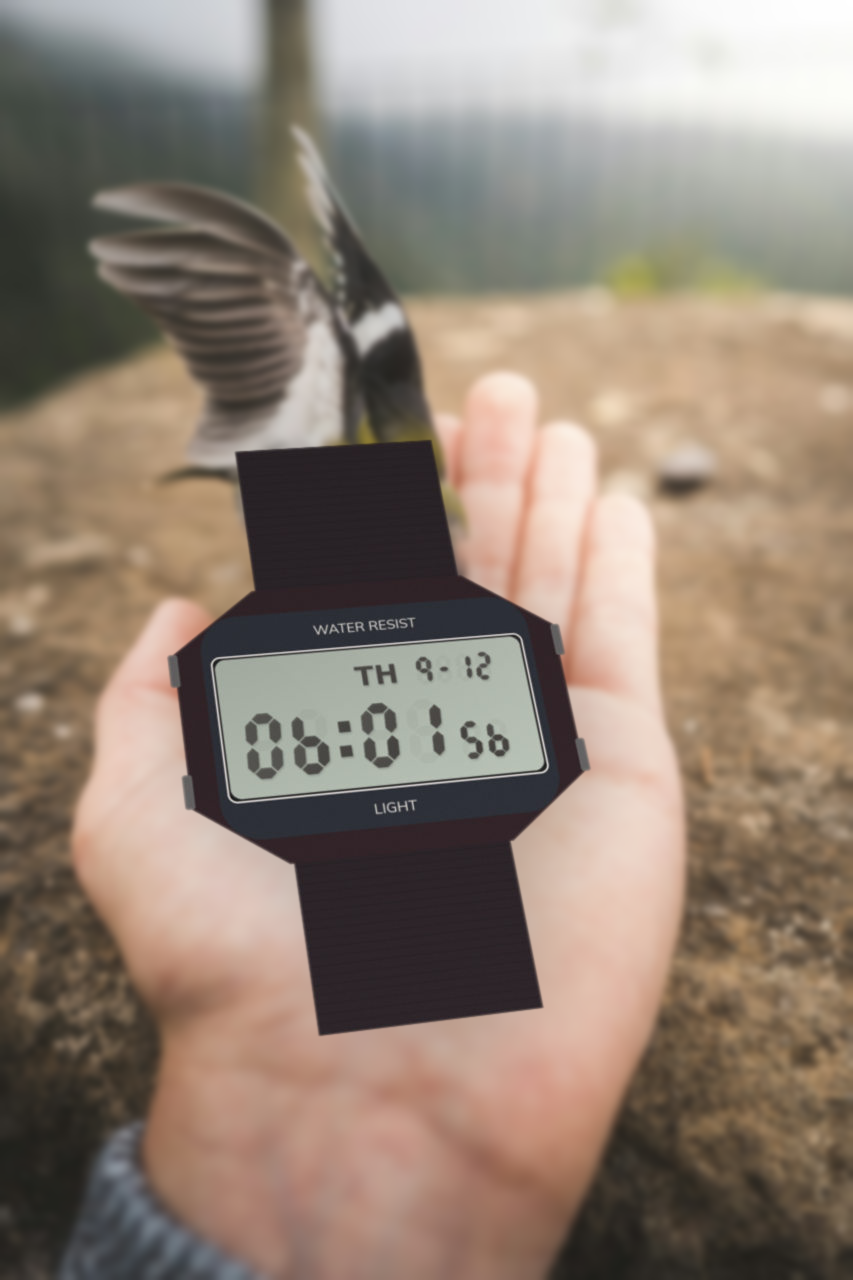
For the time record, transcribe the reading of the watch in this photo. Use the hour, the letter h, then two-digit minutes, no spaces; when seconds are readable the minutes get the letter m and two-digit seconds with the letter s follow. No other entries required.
6h01m56s
